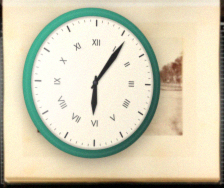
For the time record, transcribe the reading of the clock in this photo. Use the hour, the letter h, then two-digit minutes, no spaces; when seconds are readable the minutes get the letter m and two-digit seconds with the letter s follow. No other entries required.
6h06
